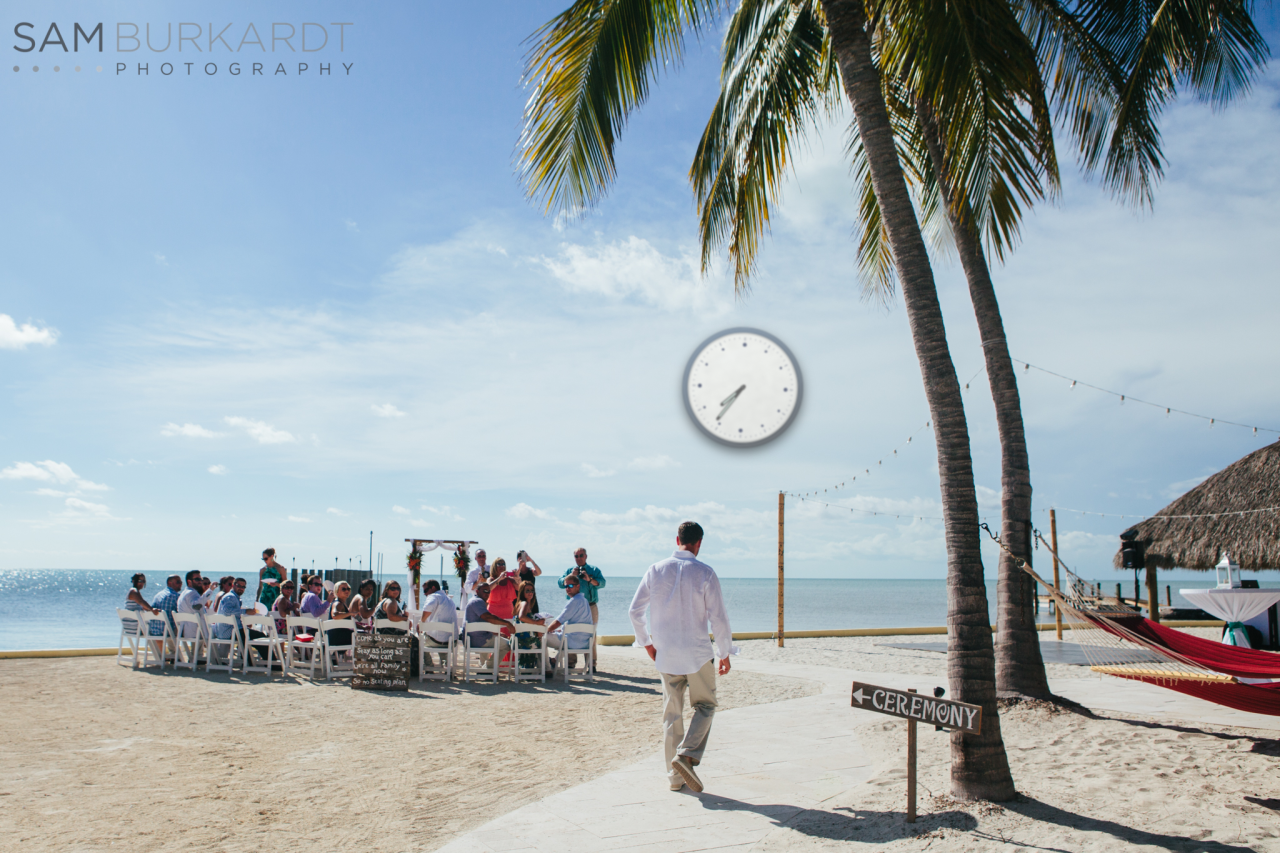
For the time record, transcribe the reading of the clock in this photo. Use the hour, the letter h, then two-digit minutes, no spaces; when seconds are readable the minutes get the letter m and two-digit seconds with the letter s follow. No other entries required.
7h36
